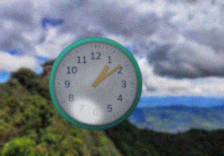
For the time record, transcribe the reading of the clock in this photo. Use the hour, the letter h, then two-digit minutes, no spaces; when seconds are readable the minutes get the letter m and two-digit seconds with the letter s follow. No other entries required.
1h09
